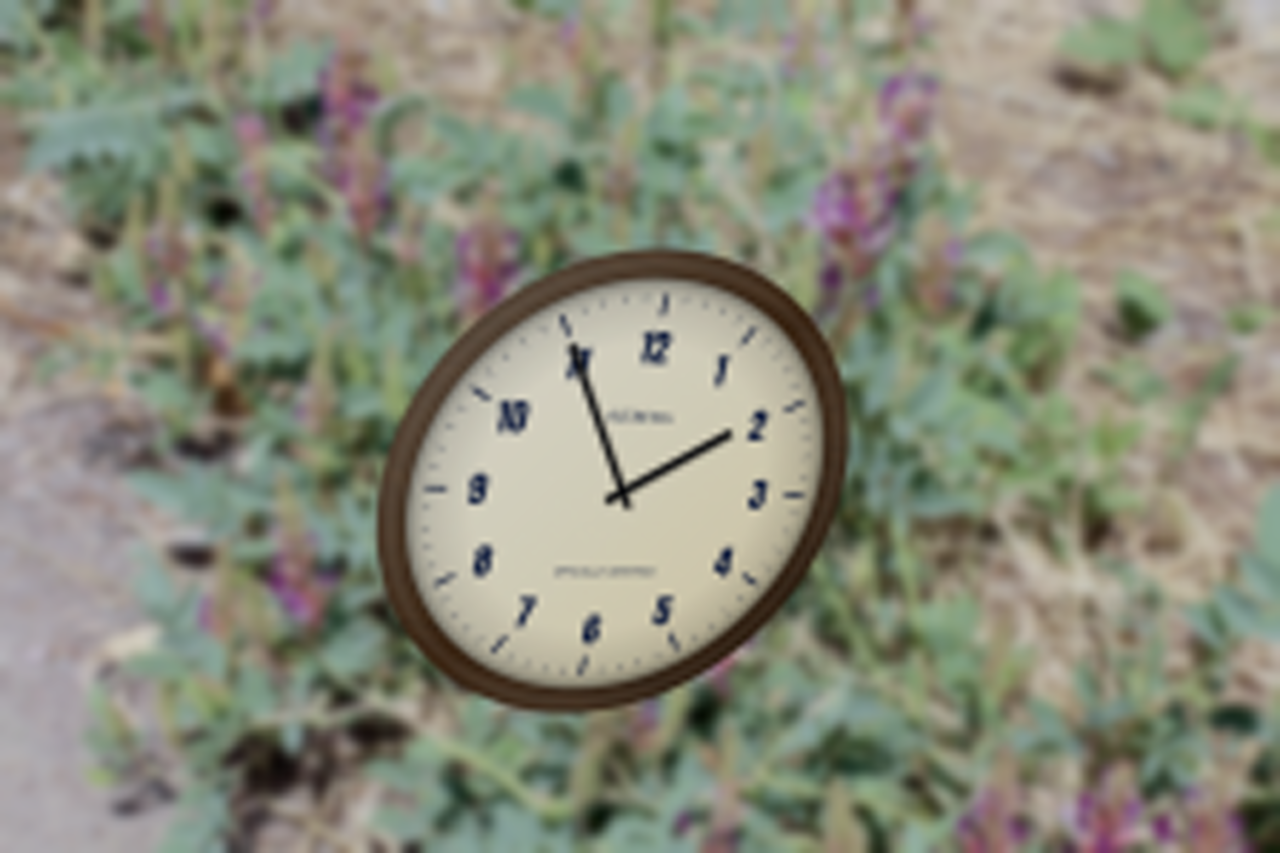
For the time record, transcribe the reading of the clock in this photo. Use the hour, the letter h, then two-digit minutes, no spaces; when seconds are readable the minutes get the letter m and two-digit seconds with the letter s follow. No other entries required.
1h55
